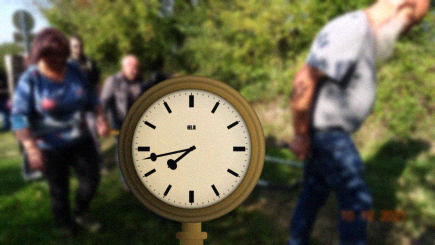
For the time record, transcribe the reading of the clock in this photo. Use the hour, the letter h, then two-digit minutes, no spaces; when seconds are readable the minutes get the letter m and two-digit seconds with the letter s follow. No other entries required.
7h43
